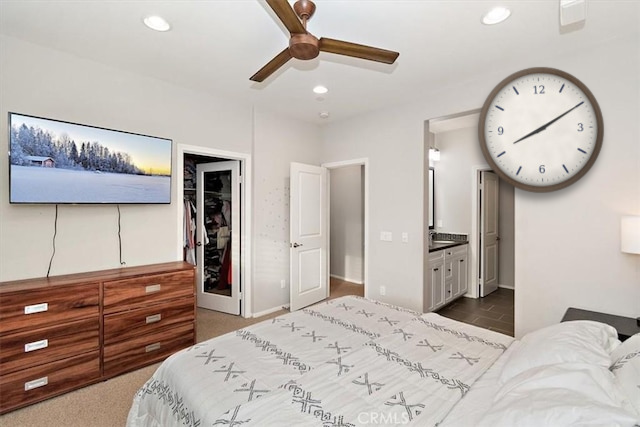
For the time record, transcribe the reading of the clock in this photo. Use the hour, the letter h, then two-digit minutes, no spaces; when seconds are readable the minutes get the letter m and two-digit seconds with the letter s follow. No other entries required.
8h10
